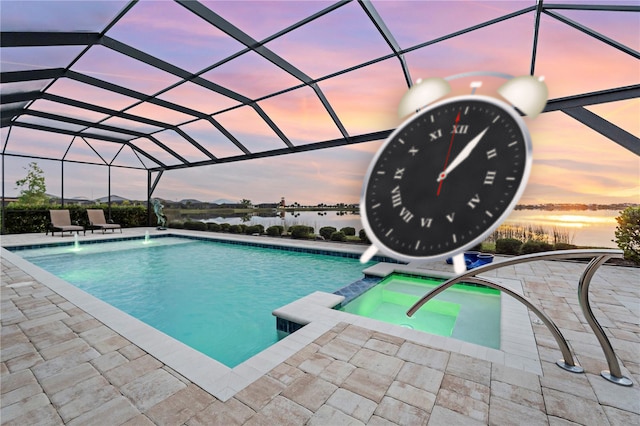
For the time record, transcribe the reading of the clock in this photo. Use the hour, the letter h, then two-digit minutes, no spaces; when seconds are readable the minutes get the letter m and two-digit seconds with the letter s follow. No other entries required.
1h04m59s
